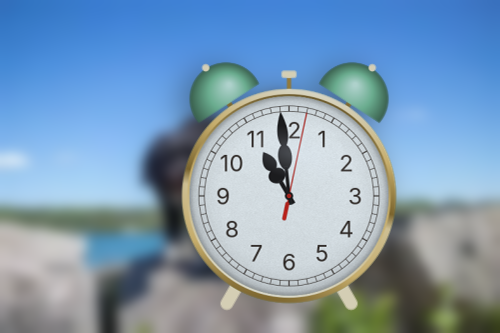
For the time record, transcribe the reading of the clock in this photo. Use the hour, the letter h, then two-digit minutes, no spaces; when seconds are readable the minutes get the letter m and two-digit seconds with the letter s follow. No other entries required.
10h59m02s
